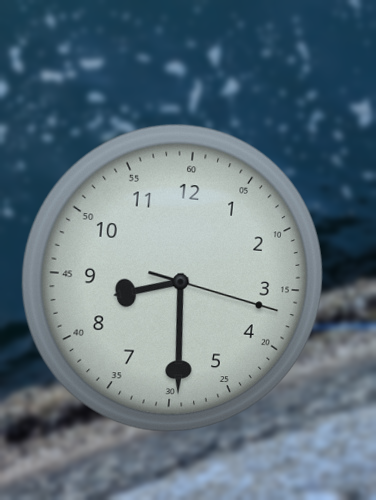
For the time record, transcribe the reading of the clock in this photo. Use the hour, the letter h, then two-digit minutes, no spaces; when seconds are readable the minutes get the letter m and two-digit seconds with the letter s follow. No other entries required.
8h29m17s
